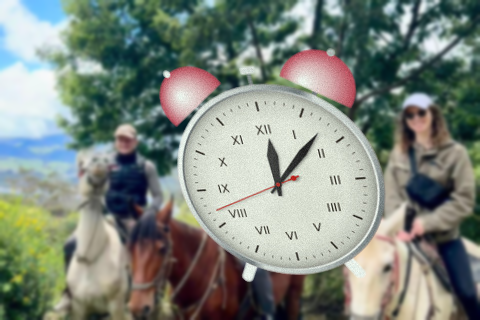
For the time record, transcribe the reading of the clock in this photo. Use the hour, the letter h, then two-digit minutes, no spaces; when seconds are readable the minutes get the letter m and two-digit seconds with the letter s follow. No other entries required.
12h07m42s
